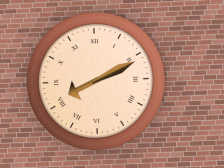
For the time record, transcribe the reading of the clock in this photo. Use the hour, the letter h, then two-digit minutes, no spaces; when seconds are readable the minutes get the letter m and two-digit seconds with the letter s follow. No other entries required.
8h11
